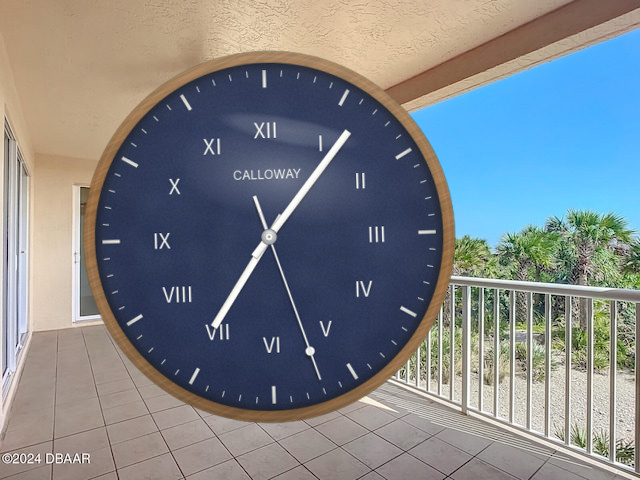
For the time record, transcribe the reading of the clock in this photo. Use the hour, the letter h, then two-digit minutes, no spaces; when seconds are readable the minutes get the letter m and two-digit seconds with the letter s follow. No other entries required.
7h06m27s
